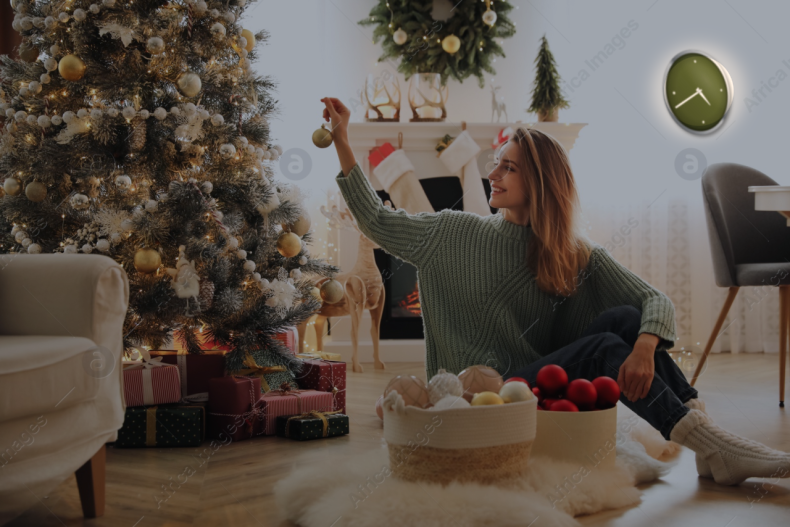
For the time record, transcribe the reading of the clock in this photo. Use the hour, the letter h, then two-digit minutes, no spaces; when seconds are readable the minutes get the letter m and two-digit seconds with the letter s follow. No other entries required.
4h41
